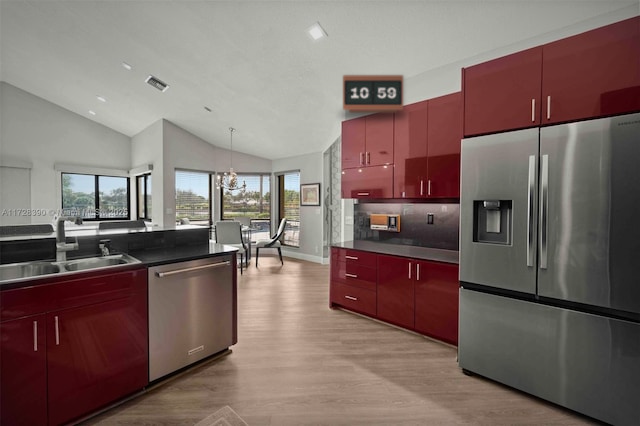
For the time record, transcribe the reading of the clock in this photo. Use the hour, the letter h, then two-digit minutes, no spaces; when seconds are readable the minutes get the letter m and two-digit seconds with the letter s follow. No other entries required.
10h59
